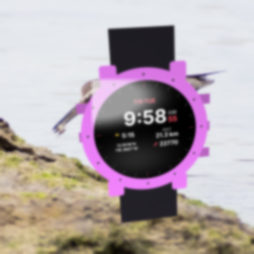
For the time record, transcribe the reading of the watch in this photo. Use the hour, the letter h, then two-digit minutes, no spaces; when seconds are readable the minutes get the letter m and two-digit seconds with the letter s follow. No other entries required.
9h58
